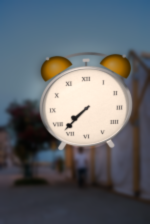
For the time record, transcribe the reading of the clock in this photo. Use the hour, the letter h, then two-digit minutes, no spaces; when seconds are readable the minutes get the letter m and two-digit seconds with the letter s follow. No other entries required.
7h37
